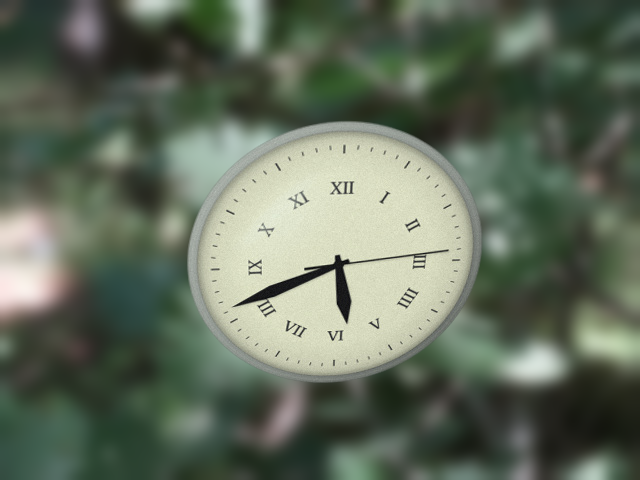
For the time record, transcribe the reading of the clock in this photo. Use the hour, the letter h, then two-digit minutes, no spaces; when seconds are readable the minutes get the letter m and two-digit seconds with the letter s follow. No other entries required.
5h41m14s
